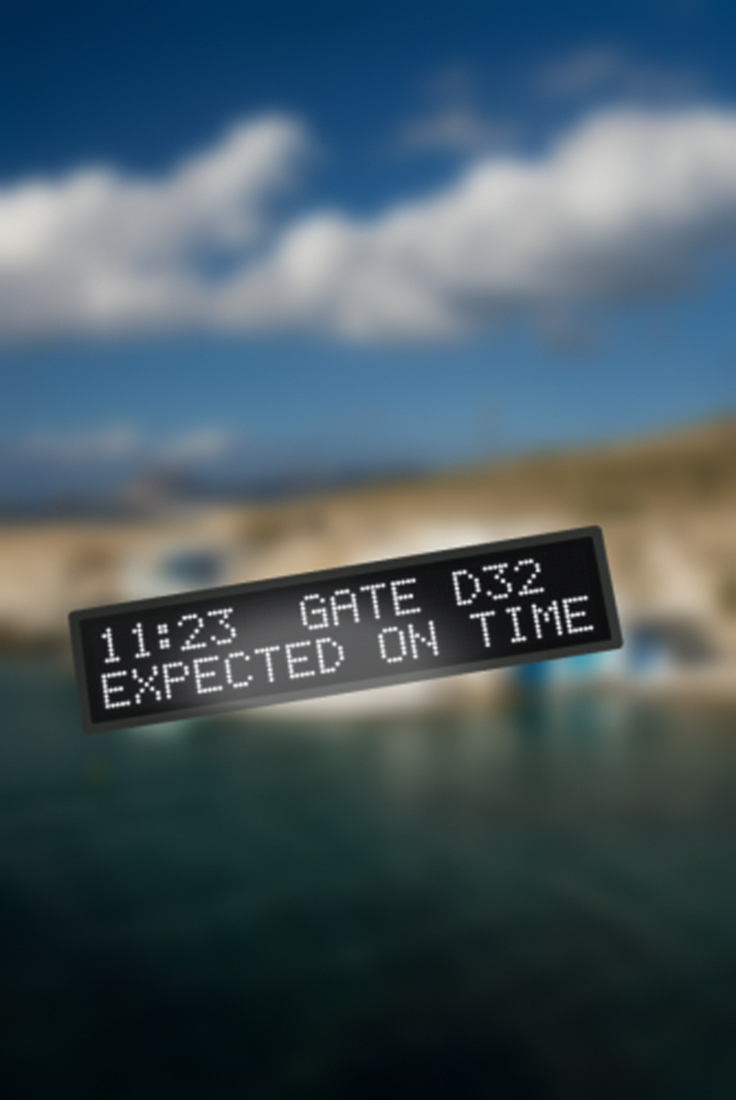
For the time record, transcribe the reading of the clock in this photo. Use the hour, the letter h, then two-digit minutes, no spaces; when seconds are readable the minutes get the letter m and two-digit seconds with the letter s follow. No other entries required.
11h23
